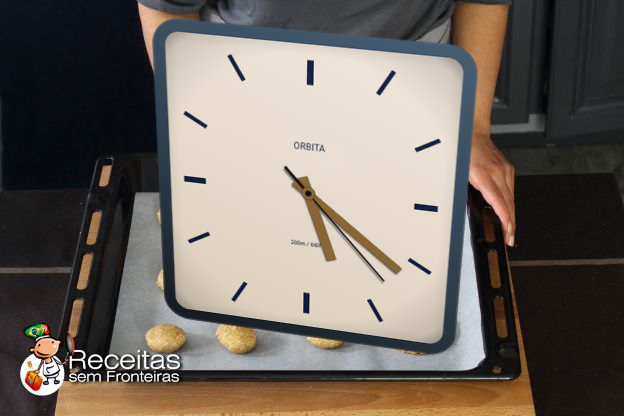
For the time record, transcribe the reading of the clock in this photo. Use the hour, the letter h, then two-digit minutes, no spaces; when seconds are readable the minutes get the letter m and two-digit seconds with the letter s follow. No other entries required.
5h21m23s
